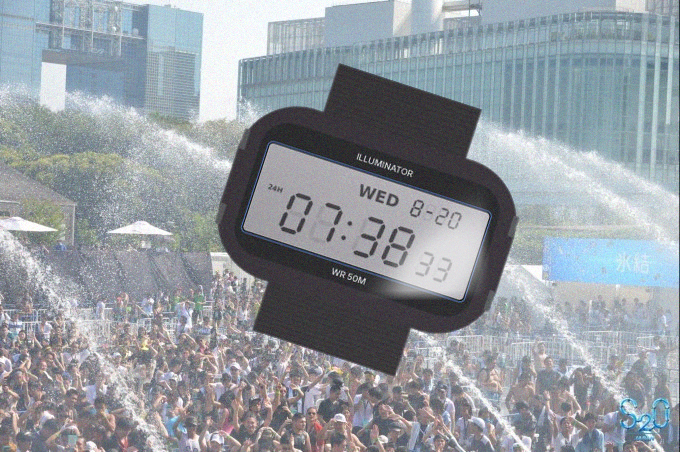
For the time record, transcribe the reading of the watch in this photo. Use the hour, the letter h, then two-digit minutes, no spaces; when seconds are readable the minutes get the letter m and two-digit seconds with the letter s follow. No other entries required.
7h38m33s
